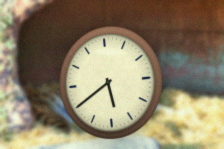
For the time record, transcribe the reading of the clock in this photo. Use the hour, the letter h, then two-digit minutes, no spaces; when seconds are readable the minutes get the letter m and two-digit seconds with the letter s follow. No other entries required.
5h40
